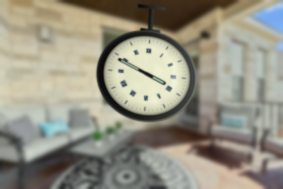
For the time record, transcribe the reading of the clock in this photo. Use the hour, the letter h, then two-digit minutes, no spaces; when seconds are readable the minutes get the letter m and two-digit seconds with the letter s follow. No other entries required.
3h49
